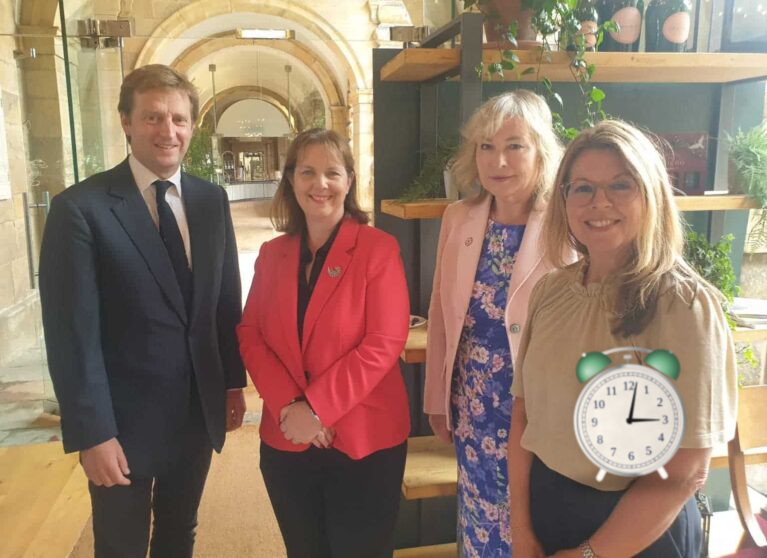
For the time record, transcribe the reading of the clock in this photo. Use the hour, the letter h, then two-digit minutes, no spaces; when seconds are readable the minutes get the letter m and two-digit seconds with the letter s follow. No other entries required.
3h02
